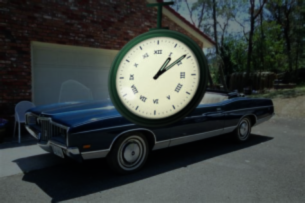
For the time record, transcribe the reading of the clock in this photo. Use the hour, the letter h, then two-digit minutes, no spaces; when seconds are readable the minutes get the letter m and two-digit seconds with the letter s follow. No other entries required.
1h09
